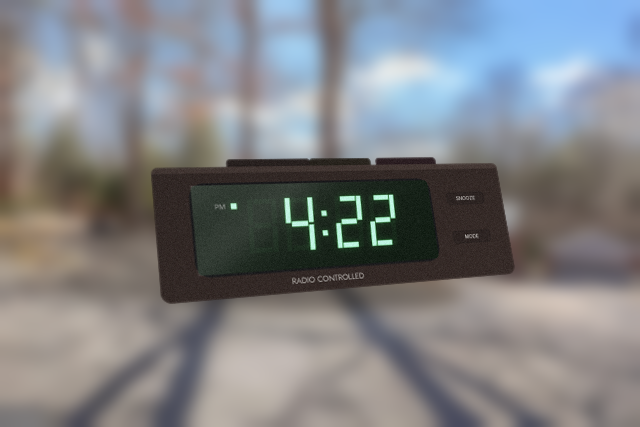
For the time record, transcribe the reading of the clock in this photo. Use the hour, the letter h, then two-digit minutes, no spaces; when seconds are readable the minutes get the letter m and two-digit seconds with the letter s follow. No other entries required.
4h22
